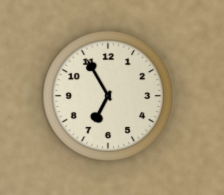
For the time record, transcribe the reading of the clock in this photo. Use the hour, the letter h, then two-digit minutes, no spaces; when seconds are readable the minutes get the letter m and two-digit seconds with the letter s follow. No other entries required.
6h55
